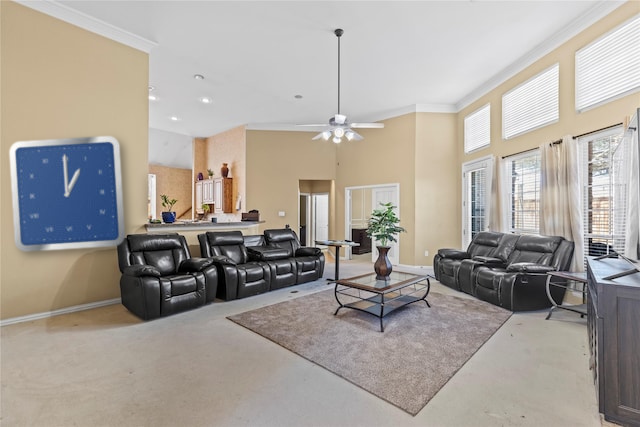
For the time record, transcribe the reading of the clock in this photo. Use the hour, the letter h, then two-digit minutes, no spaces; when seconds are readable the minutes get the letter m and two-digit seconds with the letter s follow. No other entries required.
1h00
